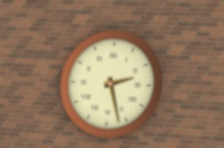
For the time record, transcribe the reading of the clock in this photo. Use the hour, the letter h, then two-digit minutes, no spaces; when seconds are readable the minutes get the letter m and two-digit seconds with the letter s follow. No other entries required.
2h27
